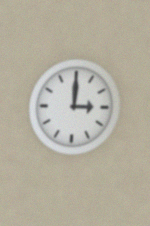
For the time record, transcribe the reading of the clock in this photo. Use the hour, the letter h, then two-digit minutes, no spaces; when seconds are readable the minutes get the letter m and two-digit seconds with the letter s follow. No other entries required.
3h00
